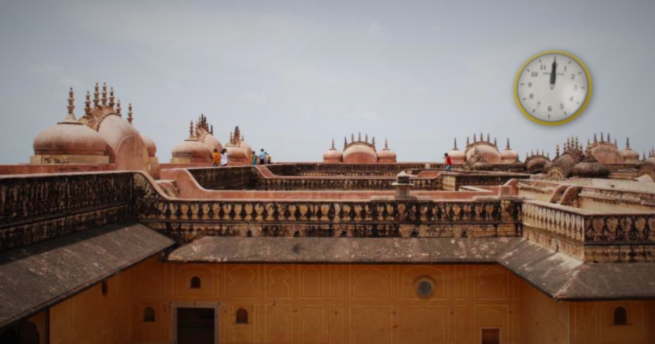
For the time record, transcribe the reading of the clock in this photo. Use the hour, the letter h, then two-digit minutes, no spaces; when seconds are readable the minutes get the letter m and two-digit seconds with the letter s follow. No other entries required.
12h00
